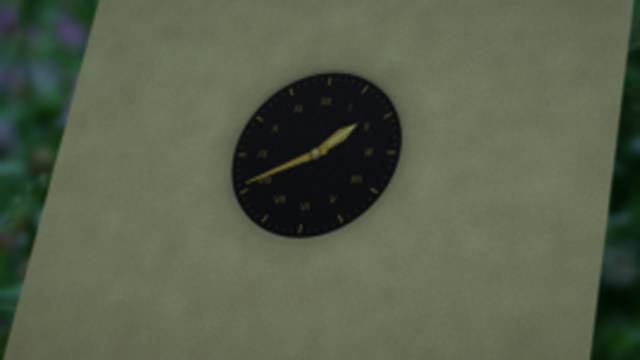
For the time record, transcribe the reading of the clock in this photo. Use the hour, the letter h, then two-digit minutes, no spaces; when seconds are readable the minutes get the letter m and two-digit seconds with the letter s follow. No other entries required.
1h41
